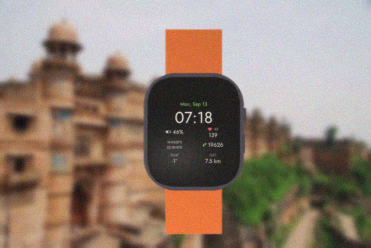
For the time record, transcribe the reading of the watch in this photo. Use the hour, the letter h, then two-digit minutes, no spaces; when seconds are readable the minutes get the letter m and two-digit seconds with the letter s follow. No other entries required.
7h18
